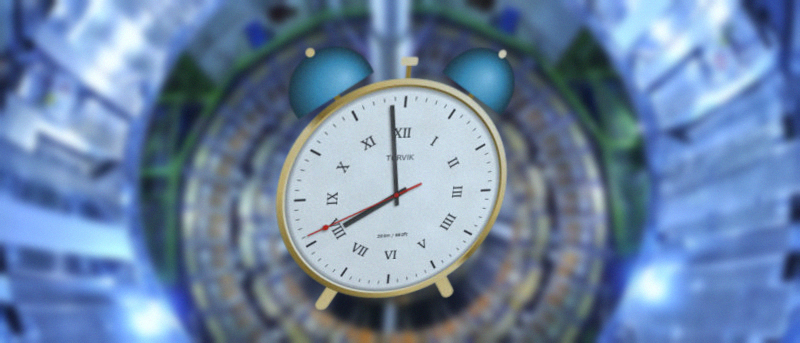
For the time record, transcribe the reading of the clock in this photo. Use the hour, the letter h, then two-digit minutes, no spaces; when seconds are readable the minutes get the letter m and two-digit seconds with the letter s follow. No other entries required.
7h58m41s
